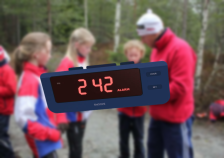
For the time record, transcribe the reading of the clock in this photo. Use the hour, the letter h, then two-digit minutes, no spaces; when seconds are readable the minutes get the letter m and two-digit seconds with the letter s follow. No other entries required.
2h42
